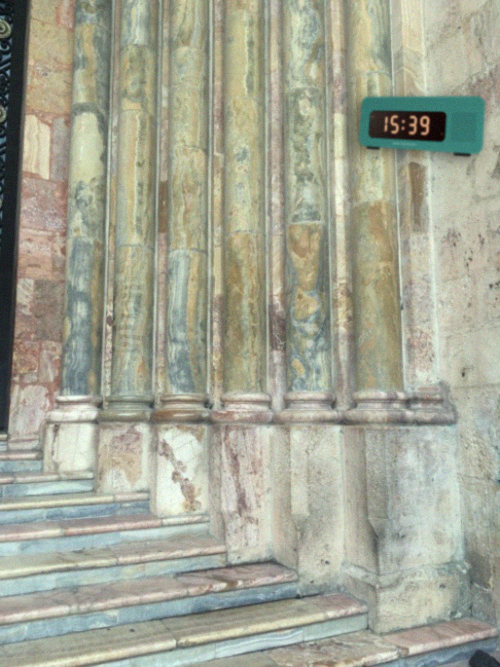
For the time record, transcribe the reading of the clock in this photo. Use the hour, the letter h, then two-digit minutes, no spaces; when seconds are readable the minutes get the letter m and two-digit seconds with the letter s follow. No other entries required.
15h39
